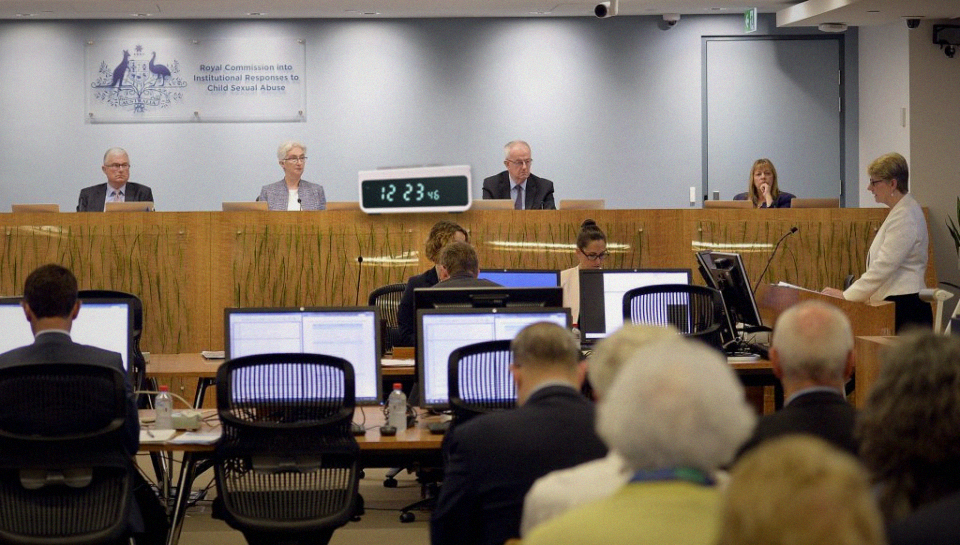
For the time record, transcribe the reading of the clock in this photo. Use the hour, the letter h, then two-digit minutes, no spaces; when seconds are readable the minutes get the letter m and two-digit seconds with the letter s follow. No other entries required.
12h23m46s
